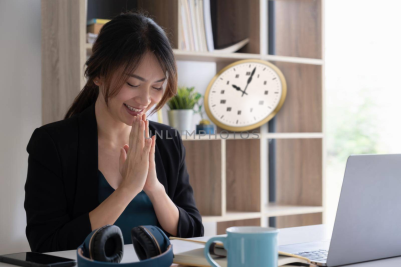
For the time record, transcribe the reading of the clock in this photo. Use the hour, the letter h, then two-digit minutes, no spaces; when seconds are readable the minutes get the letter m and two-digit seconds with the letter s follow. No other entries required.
10h02
